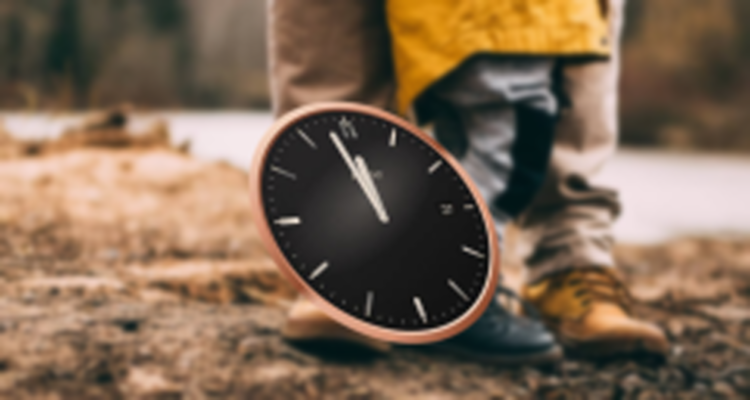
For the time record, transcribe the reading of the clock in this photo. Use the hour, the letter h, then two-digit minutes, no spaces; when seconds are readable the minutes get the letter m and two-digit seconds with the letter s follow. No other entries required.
11h58
